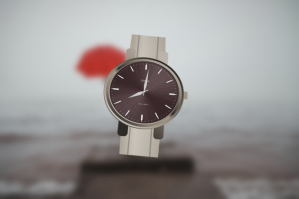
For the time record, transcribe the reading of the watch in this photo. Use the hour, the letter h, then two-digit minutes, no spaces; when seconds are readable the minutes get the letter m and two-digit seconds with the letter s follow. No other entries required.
8h01
